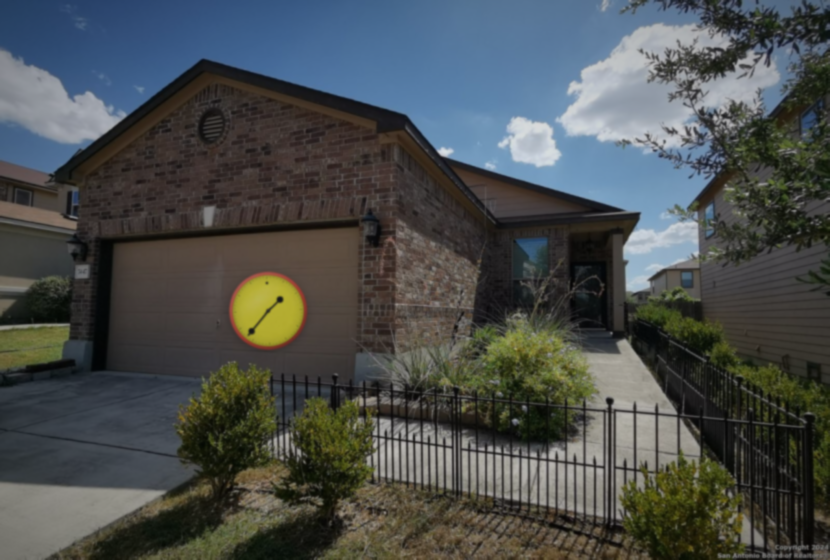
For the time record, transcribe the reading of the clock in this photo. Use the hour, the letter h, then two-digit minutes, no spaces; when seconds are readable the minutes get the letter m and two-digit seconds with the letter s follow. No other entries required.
1h37
